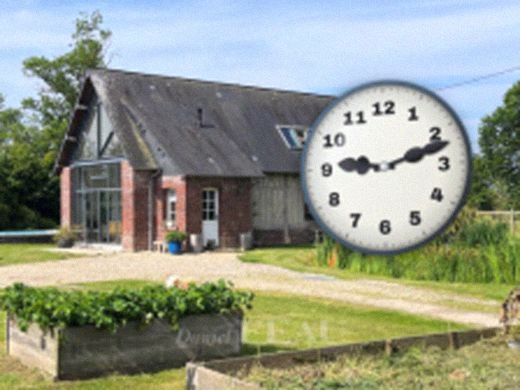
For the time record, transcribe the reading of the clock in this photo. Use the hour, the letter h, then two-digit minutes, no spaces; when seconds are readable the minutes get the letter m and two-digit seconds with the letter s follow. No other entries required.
9h12
